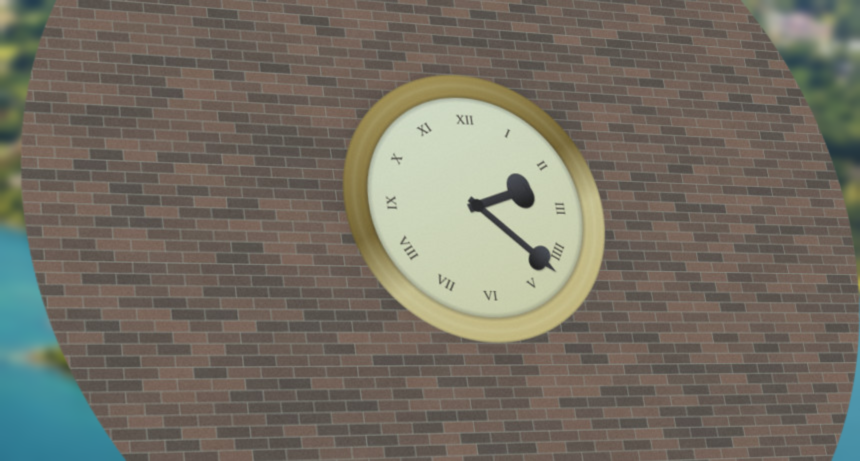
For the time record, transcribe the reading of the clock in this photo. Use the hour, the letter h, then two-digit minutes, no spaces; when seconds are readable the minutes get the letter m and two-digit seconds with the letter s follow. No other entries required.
2h22
